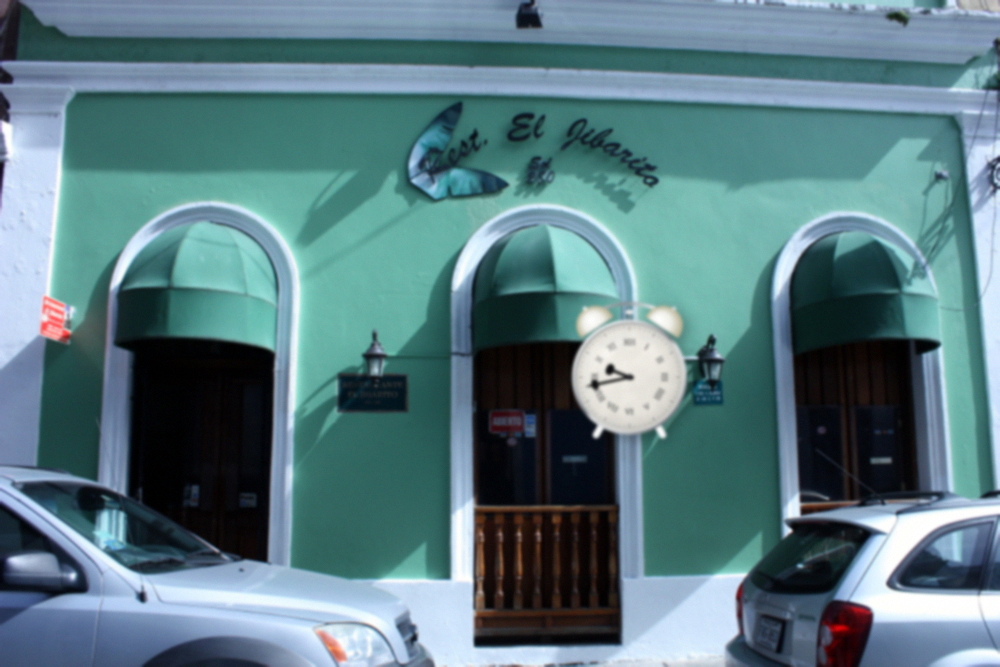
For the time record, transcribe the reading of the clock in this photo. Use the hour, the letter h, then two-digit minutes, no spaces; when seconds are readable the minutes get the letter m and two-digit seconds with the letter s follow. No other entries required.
9h43
